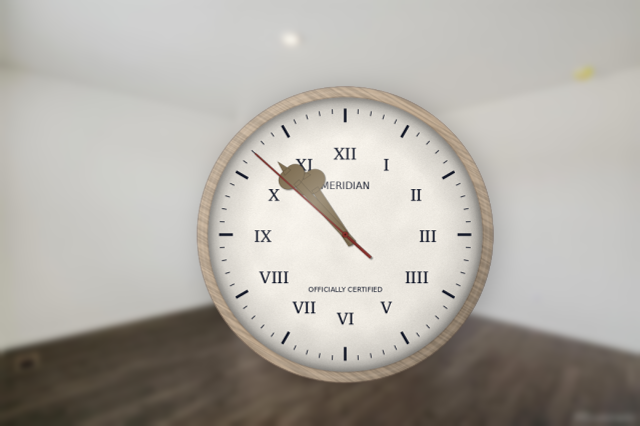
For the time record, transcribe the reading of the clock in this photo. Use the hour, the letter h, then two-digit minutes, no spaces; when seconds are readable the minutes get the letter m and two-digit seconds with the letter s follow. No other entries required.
10h52m52s
